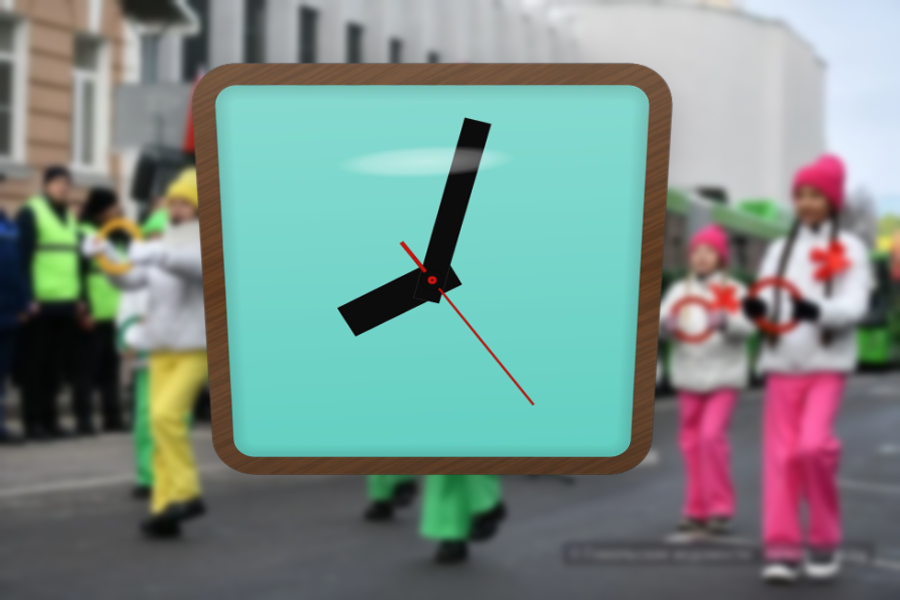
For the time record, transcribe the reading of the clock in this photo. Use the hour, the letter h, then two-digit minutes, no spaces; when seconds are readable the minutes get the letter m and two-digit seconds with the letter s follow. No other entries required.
8h02m24s
